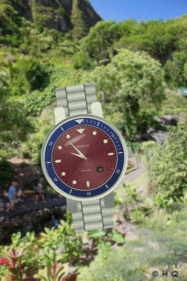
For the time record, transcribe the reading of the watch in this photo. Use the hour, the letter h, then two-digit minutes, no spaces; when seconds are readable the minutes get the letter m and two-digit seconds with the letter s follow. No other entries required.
9h54
